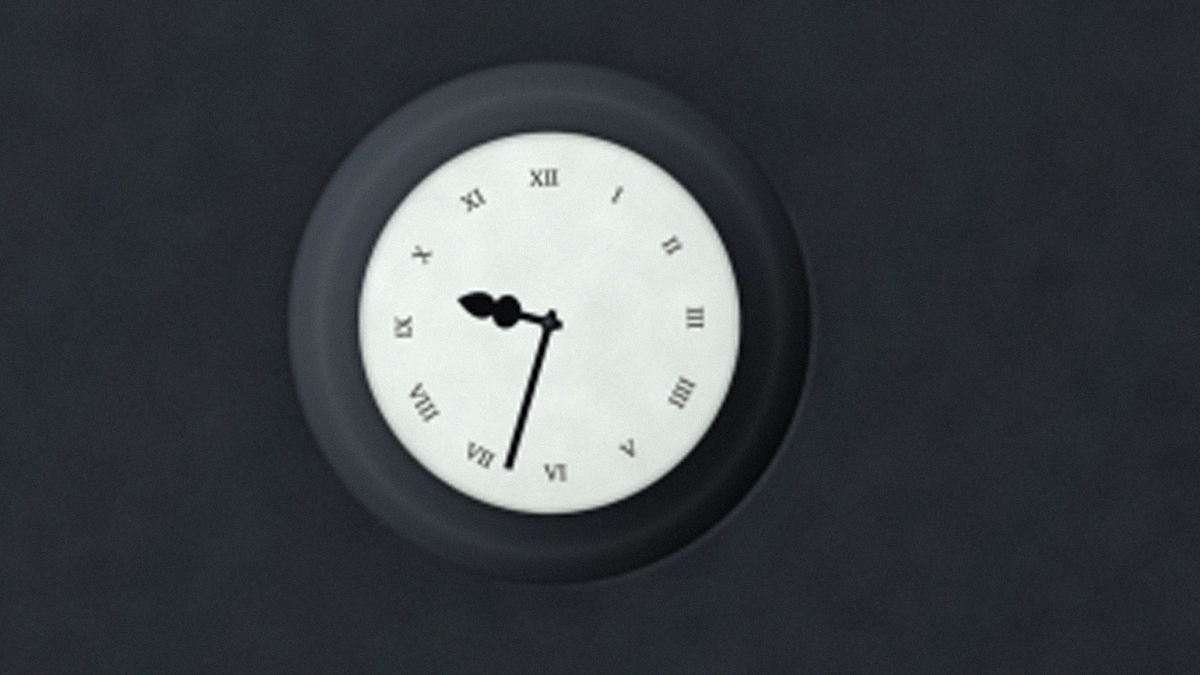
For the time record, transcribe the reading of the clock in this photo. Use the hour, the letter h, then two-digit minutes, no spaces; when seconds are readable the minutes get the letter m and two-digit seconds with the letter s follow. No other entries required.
9h33
